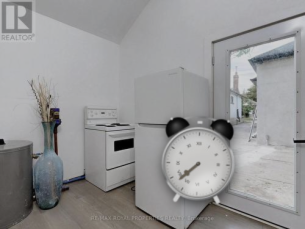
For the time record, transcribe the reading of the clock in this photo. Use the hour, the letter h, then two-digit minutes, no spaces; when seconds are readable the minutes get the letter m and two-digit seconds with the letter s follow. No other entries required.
7h38
